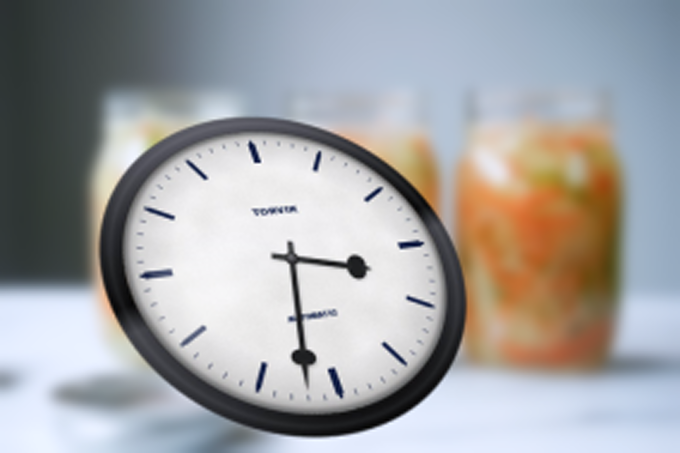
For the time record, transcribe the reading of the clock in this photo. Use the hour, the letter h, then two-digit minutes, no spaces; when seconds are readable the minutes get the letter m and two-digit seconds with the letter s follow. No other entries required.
3h32
